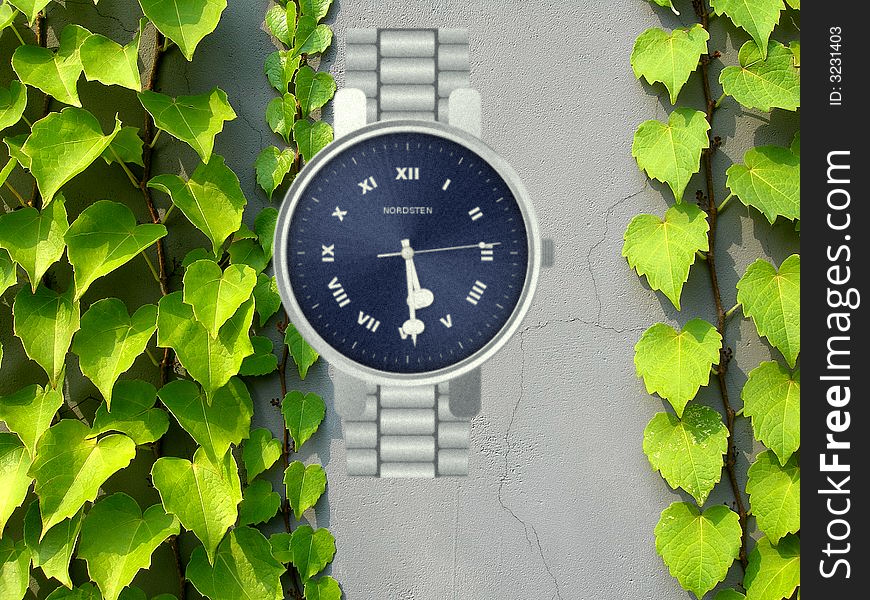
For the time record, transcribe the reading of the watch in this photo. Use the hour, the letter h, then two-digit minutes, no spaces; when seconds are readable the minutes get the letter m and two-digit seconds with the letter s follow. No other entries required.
5h29m14s
